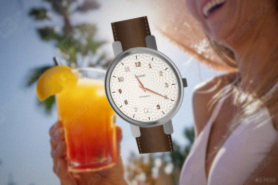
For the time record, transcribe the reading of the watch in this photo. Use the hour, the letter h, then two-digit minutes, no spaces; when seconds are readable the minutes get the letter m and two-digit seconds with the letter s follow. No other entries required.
11h20
